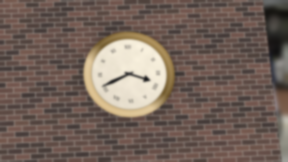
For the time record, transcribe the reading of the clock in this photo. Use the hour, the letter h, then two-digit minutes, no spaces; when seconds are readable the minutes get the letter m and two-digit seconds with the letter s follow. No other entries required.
3h41
